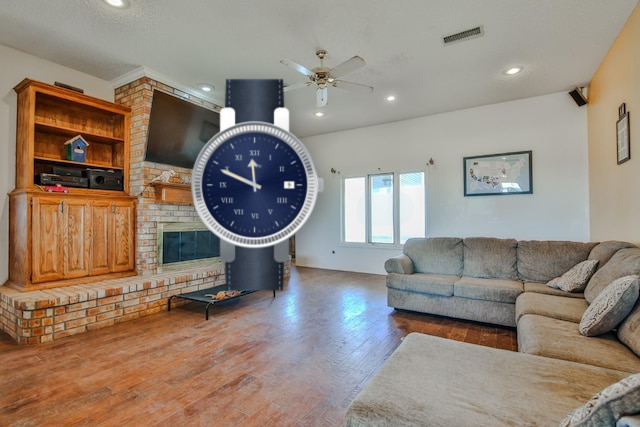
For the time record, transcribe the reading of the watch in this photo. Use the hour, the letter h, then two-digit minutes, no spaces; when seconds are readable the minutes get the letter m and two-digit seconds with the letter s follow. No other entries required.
11h49
